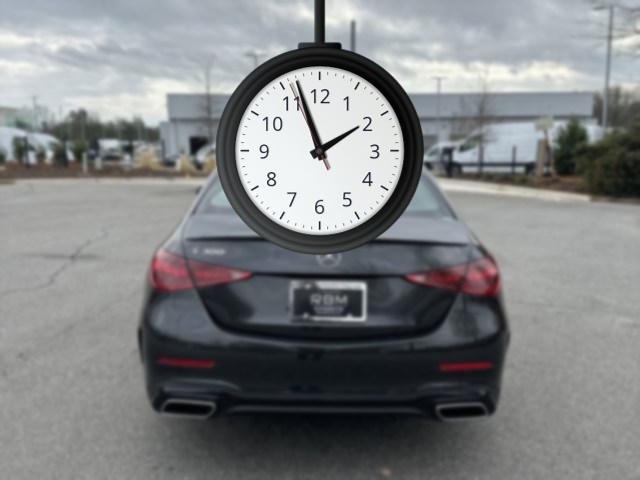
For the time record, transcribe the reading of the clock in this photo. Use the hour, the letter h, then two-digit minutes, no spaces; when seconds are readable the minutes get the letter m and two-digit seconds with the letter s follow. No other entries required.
1h56m56s
